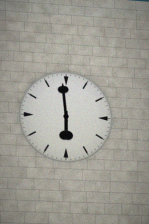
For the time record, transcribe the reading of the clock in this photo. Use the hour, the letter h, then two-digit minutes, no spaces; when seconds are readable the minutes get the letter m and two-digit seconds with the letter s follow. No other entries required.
5h59
